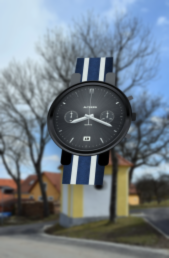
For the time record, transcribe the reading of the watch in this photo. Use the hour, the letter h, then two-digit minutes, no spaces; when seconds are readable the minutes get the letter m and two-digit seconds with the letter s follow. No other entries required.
8h19
